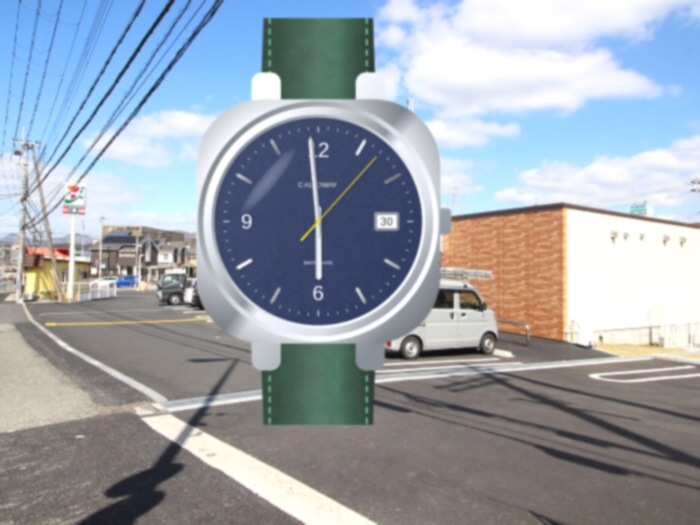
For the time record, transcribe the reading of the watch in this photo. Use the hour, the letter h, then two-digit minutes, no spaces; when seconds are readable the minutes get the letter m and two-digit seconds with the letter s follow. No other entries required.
5h59m07s
